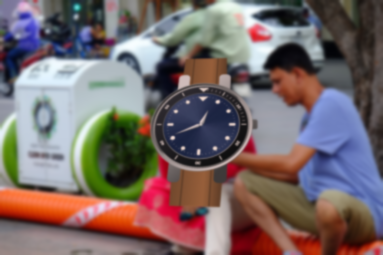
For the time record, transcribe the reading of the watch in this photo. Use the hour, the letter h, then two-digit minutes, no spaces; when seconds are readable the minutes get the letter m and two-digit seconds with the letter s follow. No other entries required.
12h41
